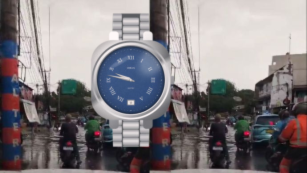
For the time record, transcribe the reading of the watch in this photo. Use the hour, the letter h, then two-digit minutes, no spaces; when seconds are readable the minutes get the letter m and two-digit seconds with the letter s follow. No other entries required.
9h47
